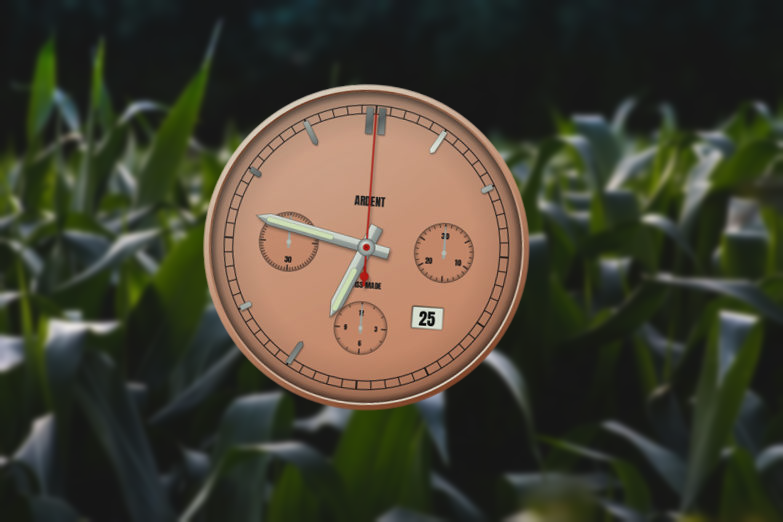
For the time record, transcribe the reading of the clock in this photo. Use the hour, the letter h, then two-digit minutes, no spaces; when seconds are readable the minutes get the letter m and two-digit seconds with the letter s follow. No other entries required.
6h47
